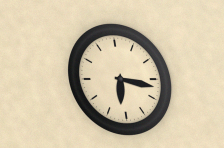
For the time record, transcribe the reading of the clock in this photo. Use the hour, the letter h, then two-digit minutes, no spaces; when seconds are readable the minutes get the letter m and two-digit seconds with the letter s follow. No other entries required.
6h17
